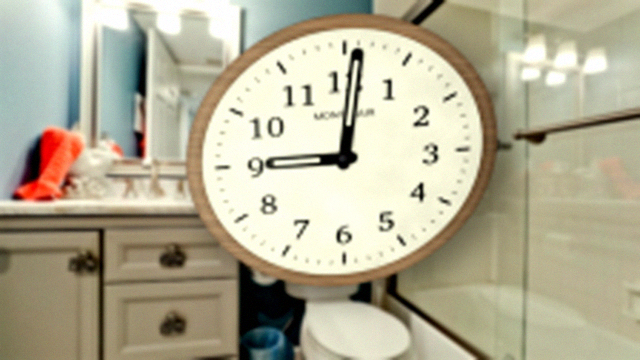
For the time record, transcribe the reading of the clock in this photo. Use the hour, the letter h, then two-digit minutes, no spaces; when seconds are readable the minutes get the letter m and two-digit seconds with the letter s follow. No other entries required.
9h01
